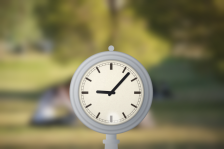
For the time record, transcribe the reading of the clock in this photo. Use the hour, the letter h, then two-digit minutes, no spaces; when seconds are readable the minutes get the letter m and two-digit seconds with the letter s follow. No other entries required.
9h07
